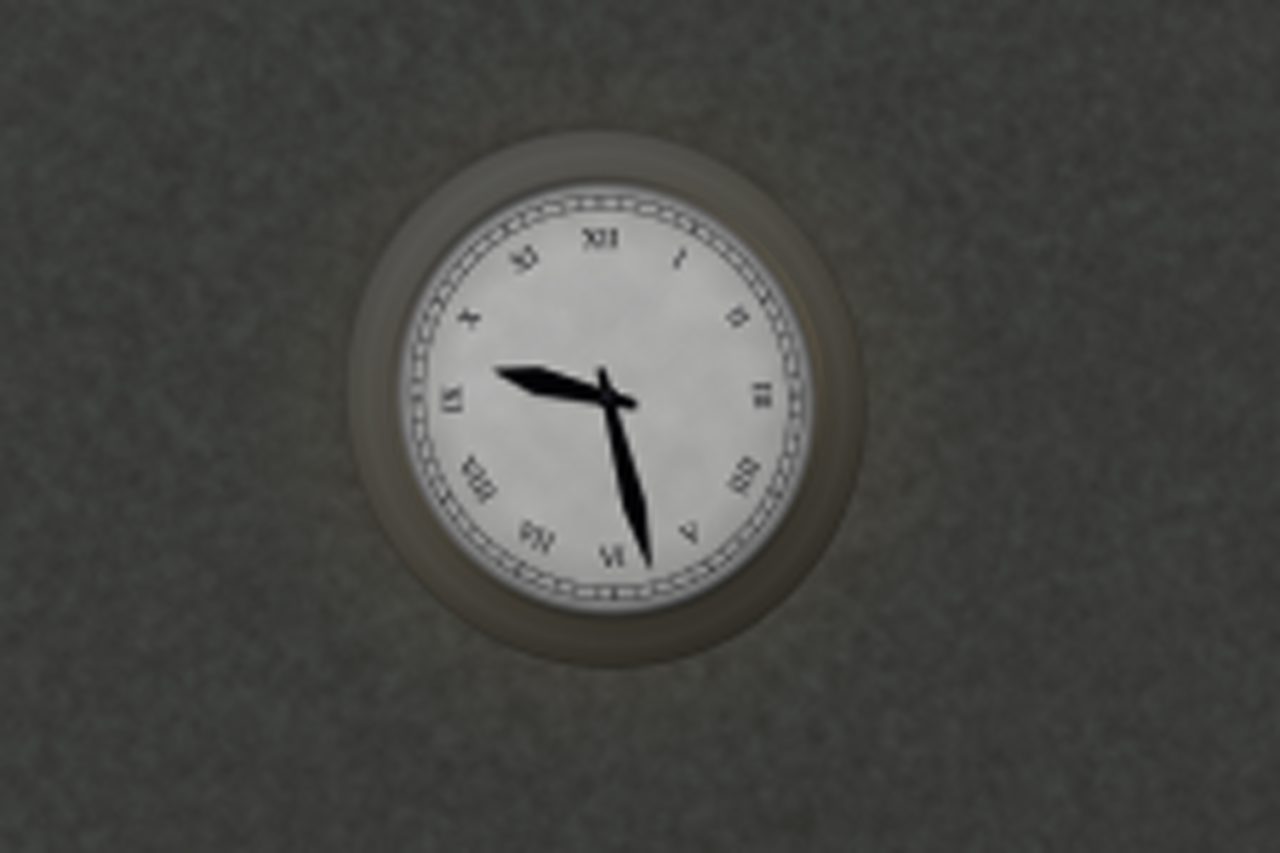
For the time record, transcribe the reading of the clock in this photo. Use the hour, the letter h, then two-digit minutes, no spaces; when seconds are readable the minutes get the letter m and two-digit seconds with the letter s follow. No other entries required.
9h28
